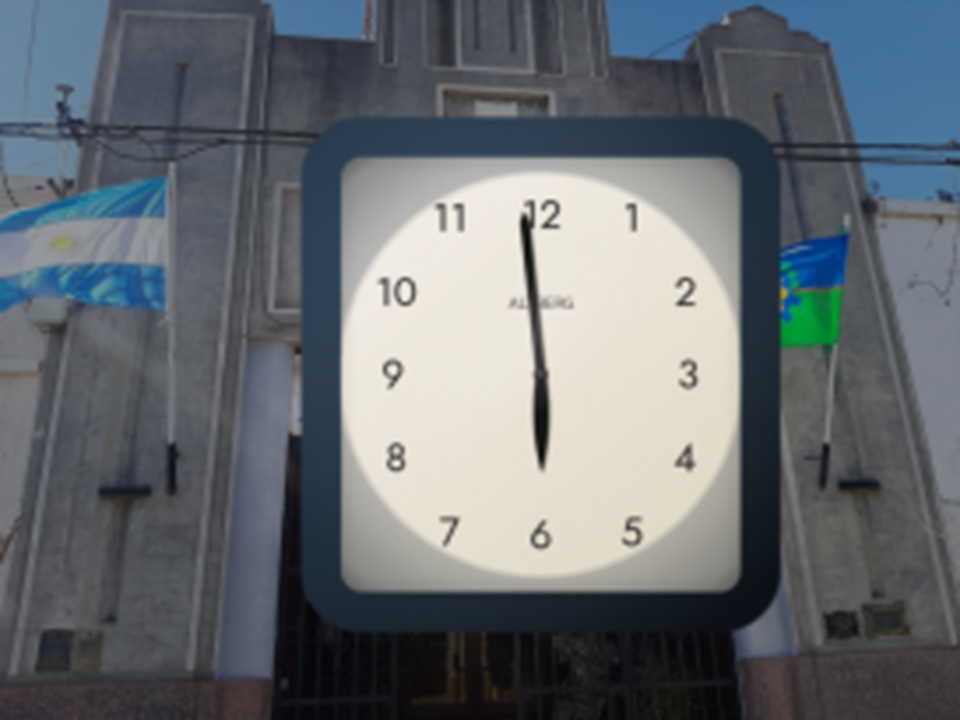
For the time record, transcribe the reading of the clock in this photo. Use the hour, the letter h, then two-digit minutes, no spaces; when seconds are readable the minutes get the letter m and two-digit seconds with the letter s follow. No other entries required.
5h59
